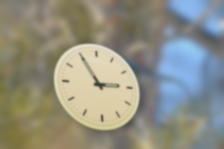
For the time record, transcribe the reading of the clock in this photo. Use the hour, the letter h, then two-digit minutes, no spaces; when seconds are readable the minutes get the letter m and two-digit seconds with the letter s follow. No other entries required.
2h55
